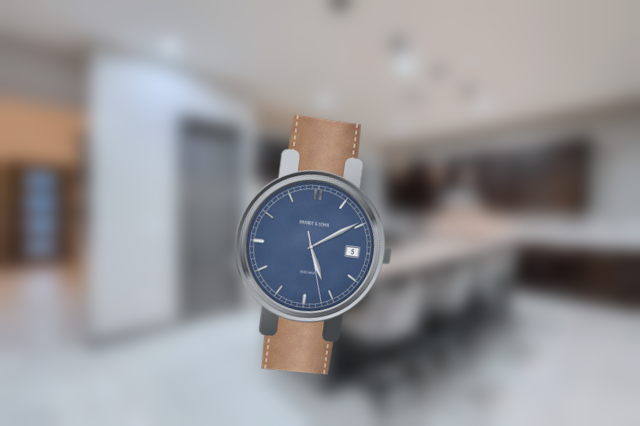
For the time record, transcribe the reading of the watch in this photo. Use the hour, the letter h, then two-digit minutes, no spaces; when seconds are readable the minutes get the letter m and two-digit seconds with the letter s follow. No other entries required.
5h09m27s
